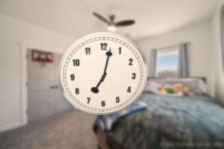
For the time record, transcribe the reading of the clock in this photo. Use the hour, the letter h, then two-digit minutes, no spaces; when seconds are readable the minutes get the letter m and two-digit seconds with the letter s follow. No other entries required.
7h02
